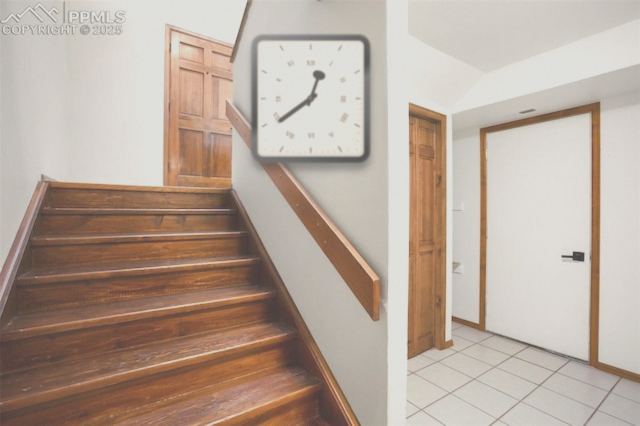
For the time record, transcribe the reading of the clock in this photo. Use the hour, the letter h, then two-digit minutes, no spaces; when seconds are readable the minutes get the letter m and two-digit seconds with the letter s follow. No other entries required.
12h39
